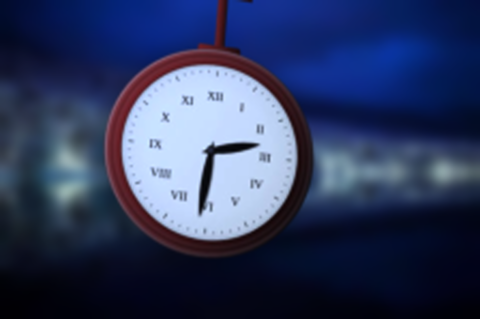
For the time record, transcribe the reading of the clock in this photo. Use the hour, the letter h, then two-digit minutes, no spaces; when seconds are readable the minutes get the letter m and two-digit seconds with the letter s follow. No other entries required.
2h31
